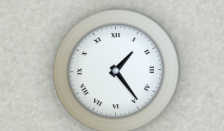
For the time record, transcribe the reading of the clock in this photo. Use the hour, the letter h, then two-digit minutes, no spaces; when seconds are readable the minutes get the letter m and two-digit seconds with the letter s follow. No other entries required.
1h24
